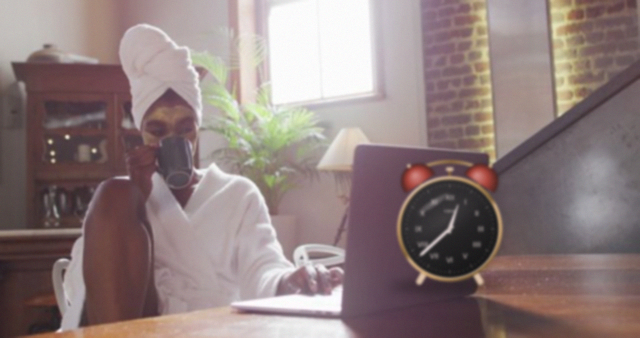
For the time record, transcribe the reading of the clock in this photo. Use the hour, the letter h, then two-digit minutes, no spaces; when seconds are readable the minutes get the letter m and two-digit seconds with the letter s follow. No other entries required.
12h38
